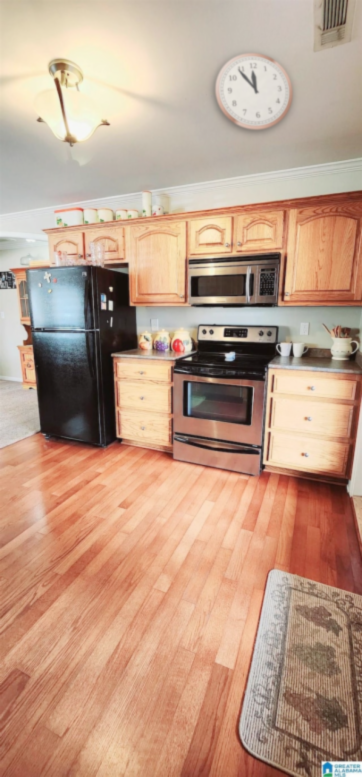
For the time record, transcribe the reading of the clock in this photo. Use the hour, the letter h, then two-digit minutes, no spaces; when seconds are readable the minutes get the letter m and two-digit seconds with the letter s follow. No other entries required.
11h54
